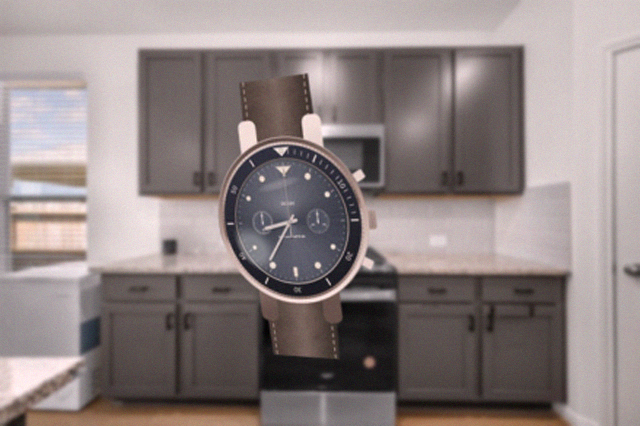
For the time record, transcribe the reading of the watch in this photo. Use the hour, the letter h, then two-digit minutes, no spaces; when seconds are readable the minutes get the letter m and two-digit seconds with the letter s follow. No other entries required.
8h36
